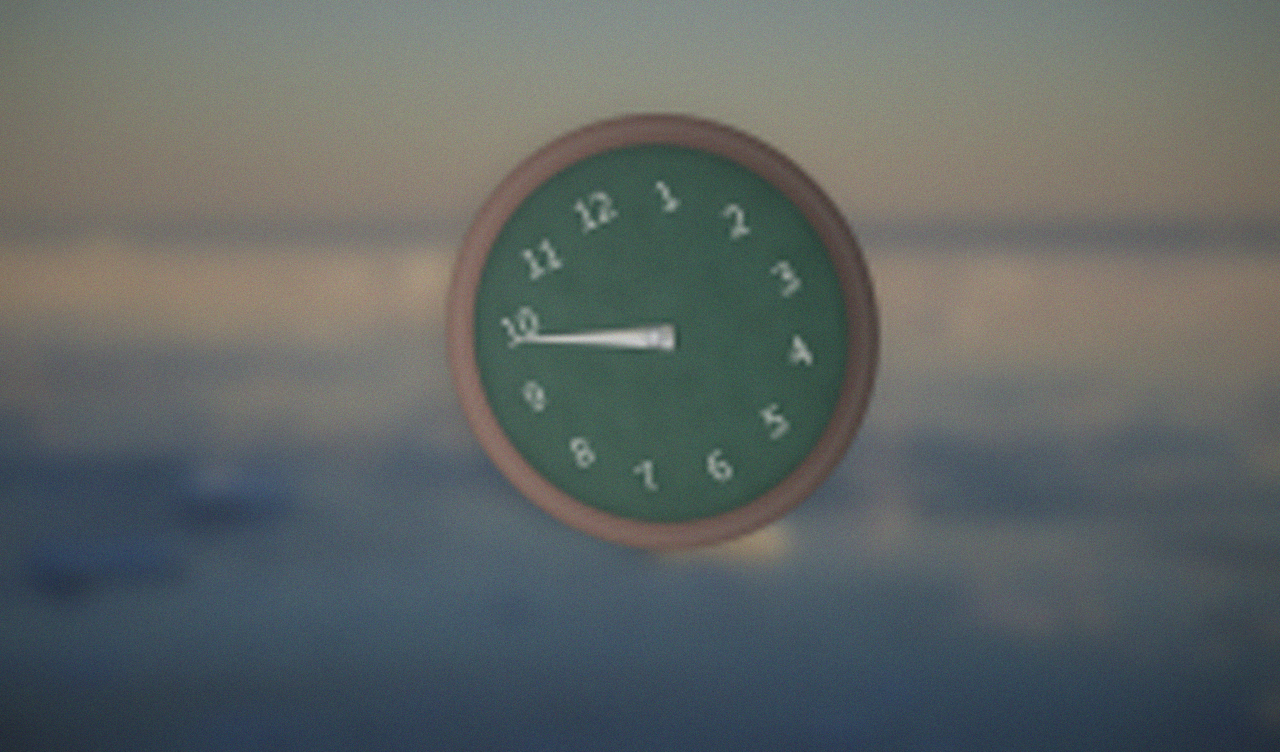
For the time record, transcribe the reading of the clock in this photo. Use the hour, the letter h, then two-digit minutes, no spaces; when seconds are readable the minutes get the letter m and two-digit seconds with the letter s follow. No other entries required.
9h49
